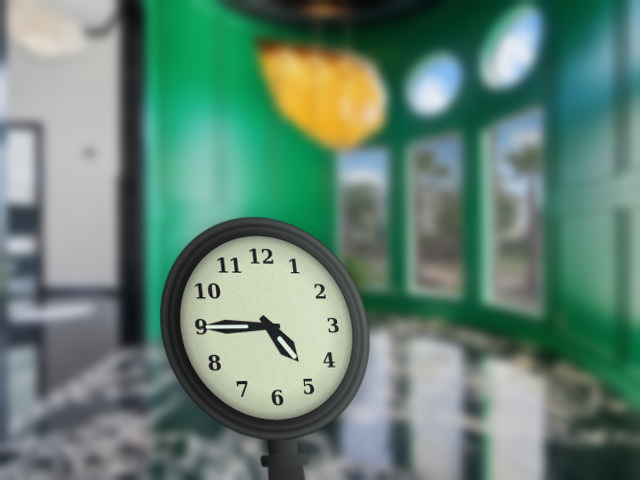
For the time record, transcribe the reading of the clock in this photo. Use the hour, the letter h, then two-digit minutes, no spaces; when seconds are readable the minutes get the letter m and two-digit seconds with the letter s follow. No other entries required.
4h45
